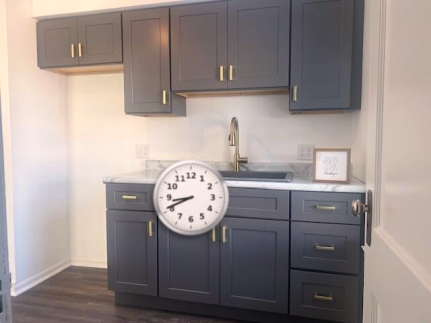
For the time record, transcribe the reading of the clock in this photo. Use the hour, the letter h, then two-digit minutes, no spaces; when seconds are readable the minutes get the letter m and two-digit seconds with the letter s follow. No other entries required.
8h41
